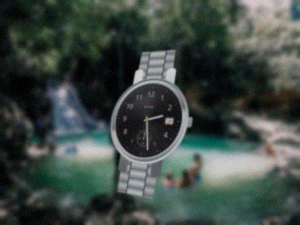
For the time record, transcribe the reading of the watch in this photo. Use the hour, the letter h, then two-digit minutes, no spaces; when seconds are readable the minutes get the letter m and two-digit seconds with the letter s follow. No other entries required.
2h28
